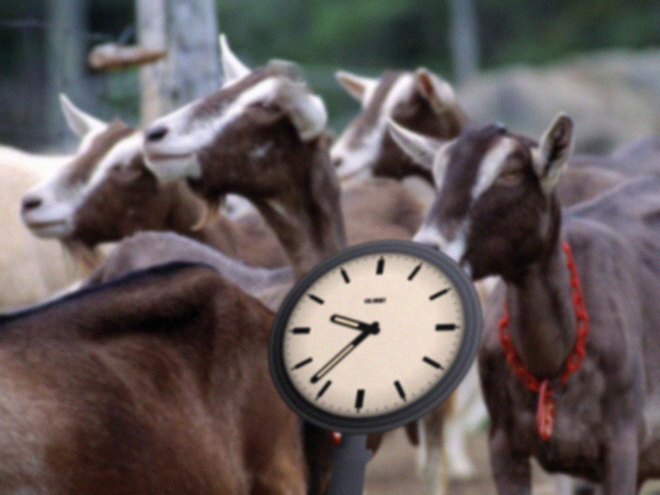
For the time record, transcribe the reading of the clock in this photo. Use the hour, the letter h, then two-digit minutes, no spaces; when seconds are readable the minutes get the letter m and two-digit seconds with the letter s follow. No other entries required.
9h37
